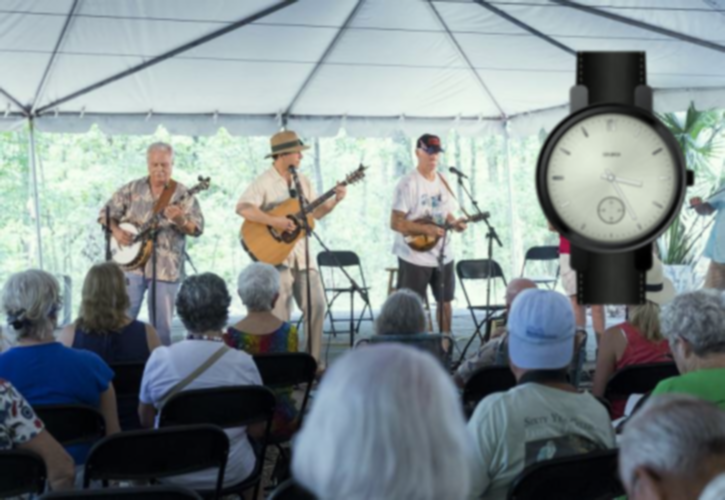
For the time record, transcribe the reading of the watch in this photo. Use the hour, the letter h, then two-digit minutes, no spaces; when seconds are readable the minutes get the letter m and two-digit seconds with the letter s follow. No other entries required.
3h25
